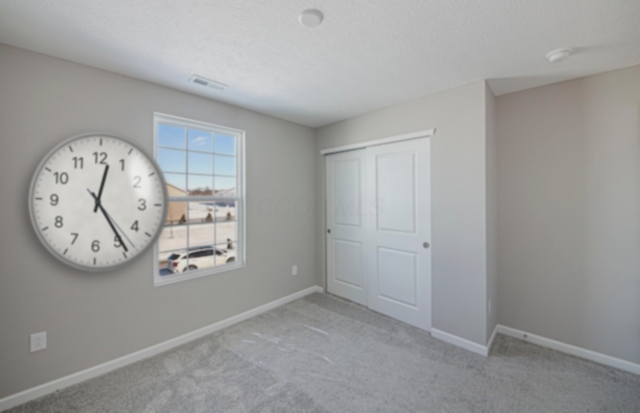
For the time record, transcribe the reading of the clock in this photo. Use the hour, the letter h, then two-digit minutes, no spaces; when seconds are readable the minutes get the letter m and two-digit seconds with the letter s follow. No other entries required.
12h24m23s
